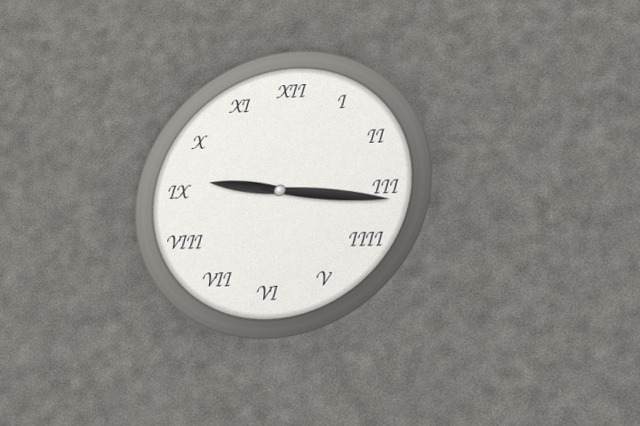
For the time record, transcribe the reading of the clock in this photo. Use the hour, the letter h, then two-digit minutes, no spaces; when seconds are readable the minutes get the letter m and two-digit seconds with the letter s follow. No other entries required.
9h16
